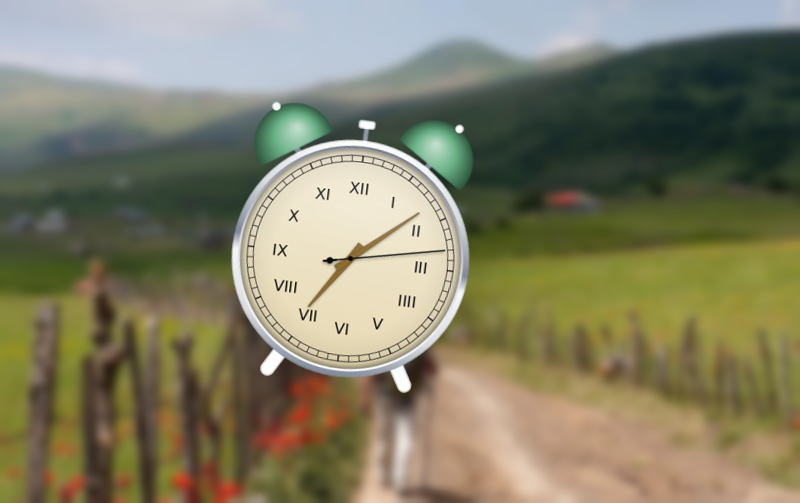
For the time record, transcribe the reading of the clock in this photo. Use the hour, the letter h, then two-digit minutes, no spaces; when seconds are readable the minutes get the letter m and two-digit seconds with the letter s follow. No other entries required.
7h08m13s
